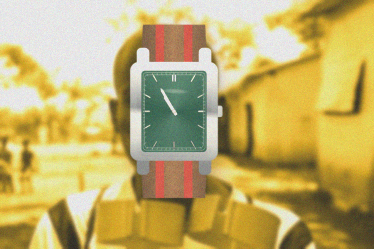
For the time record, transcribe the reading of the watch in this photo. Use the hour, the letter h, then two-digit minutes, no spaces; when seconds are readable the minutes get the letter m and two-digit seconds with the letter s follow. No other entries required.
10h55
